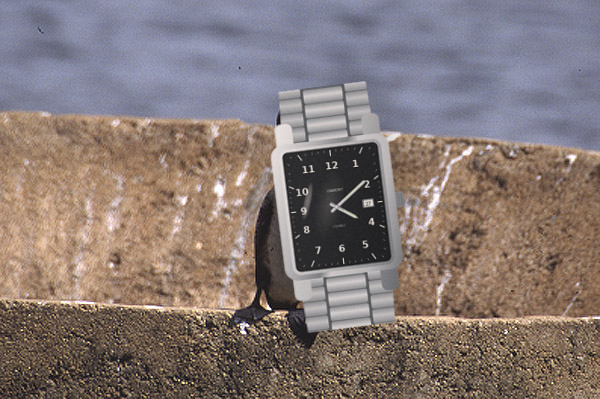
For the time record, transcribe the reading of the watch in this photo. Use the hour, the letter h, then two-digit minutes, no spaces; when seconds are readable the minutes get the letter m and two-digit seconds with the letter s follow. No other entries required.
4h09
